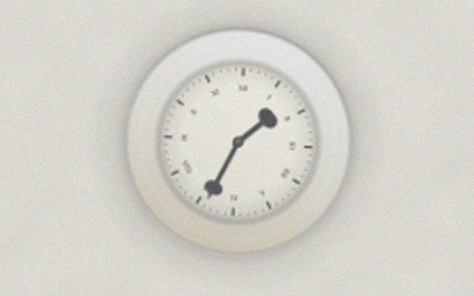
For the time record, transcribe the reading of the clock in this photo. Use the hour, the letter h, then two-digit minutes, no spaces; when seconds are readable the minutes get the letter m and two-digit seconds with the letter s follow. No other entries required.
1h34
